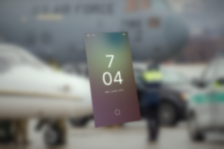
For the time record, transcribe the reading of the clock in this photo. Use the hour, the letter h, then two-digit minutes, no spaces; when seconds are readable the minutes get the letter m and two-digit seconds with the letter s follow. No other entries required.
7h04
